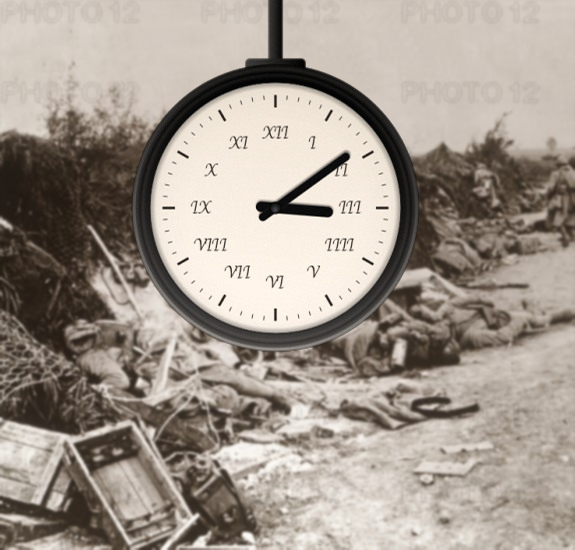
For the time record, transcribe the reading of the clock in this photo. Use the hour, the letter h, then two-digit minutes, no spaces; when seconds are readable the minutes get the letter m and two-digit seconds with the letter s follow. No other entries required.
3h09
